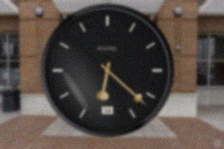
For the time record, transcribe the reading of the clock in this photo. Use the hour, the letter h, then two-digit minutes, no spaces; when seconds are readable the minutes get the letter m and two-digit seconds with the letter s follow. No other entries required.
6h22
